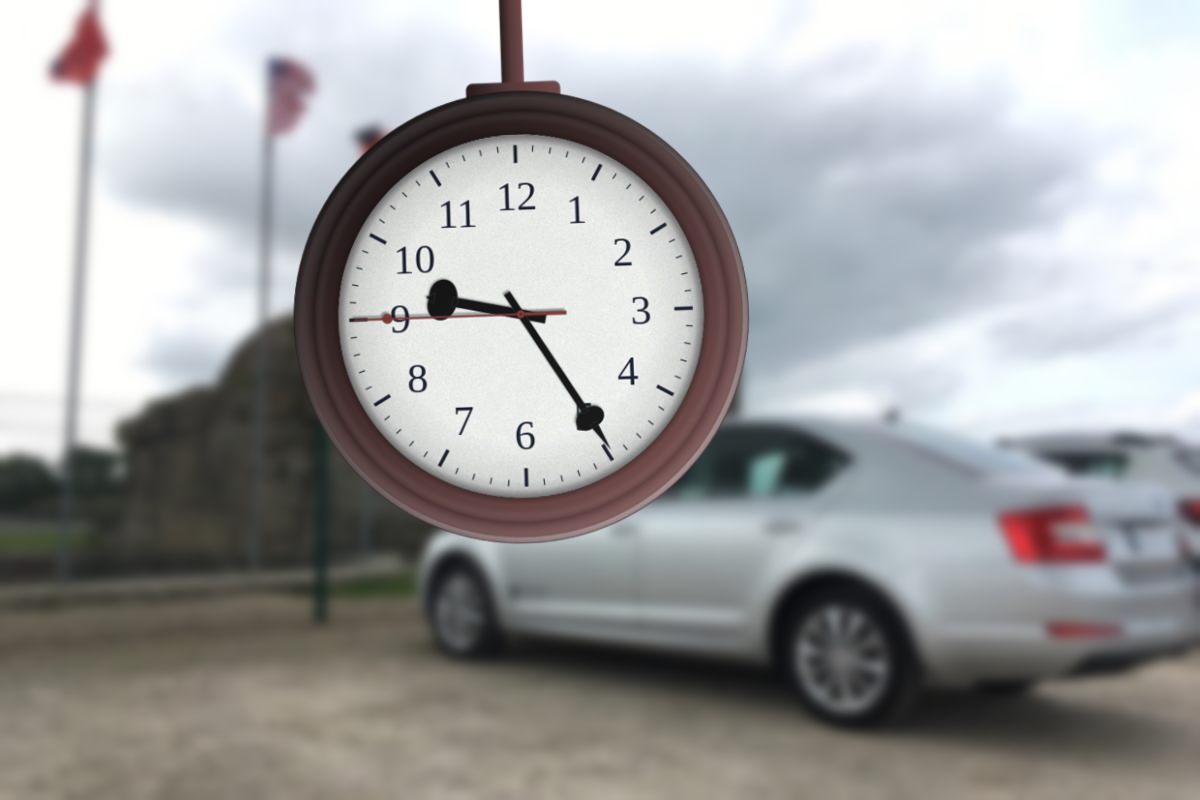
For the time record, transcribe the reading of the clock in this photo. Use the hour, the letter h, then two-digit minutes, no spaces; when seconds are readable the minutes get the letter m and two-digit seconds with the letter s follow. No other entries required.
9h24m45s
